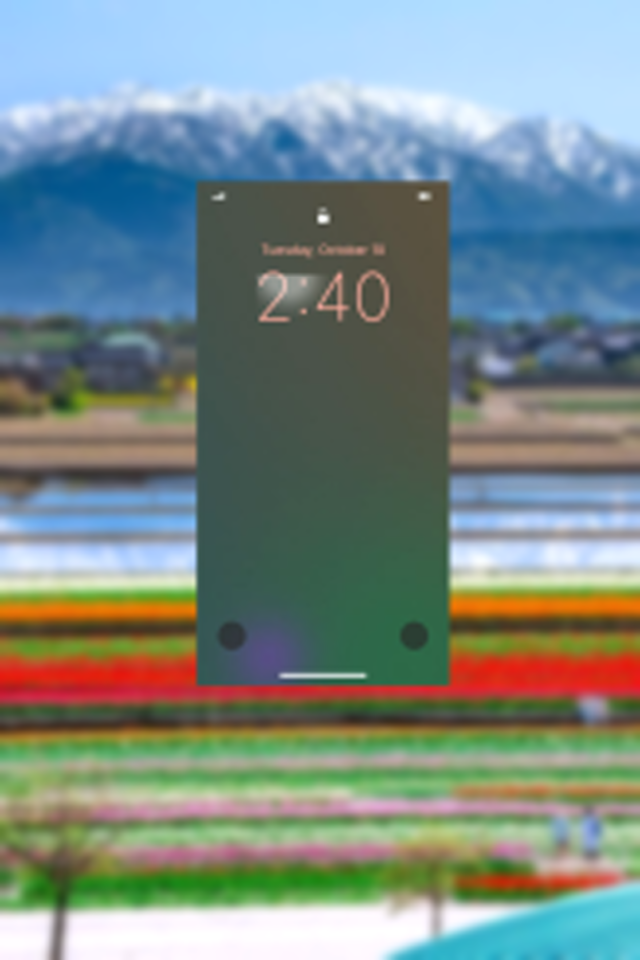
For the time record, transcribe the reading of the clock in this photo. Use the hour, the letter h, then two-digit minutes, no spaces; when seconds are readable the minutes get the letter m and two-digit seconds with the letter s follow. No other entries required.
2h40
